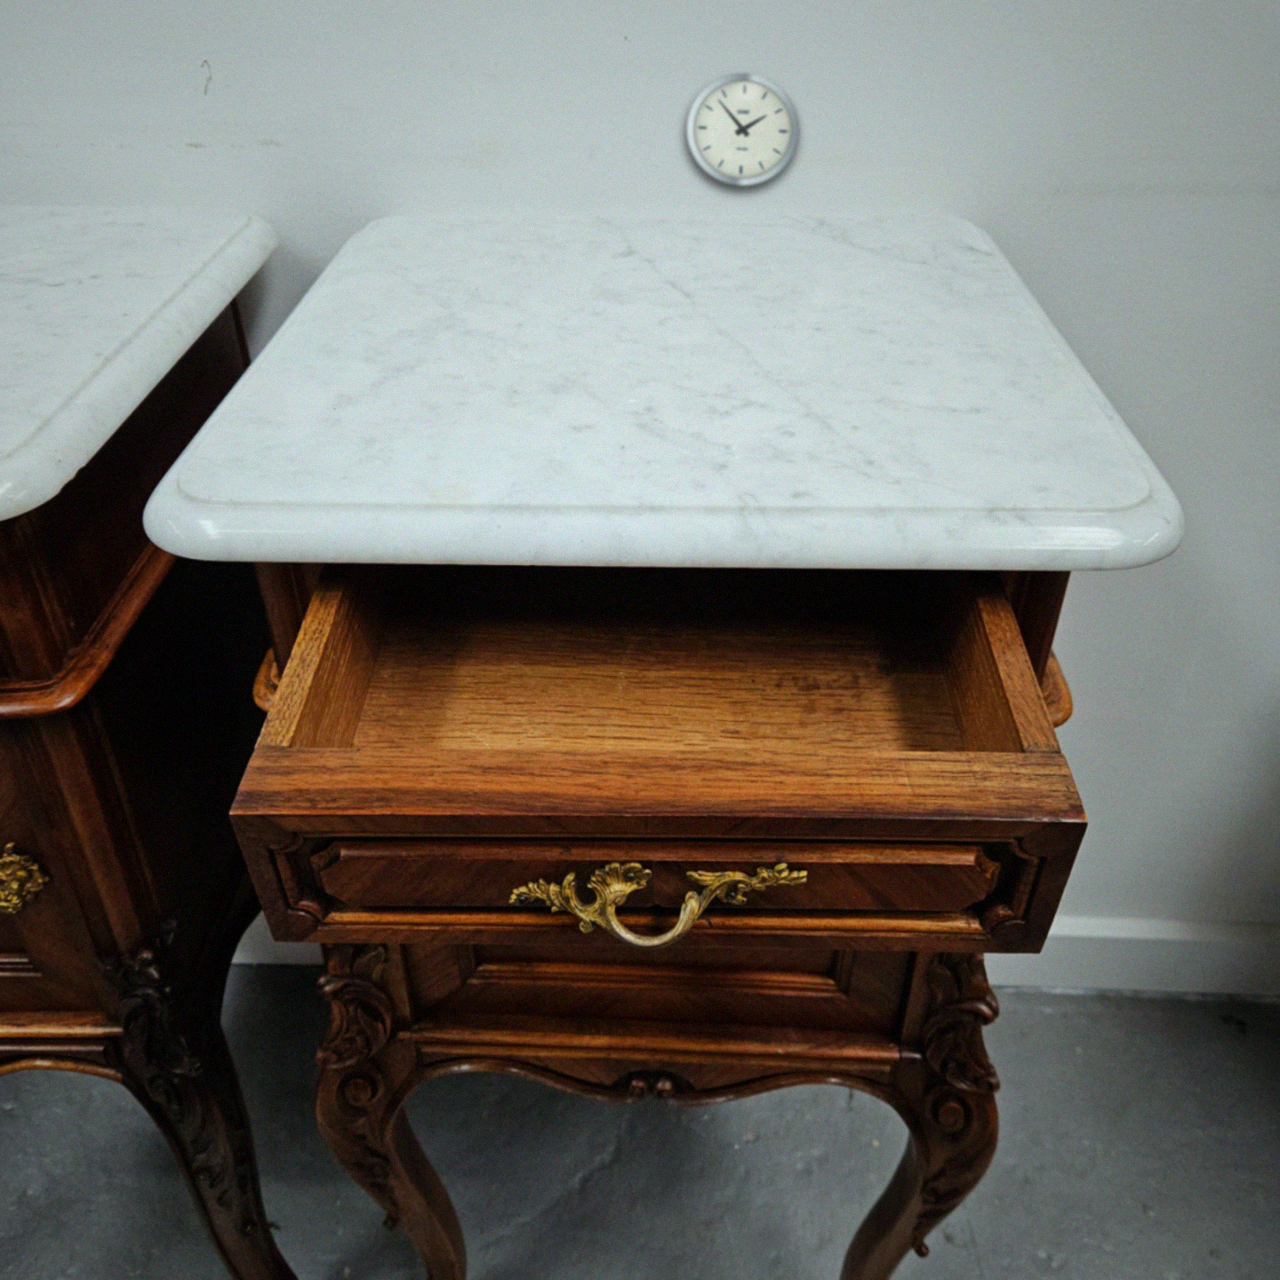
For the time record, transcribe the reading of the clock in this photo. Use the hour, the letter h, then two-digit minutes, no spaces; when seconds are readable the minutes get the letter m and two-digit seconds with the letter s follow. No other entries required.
1h53
